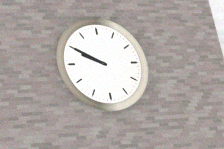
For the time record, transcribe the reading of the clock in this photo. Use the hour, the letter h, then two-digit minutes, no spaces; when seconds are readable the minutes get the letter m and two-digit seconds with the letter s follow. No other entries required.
9h50
